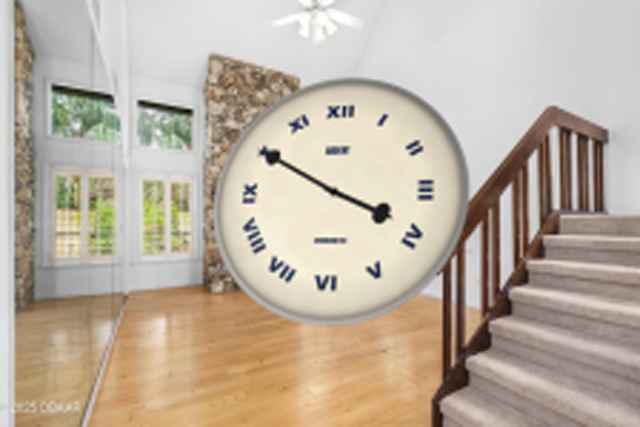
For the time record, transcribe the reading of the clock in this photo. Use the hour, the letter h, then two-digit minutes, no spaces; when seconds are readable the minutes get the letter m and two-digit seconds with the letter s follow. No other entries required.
3h50
